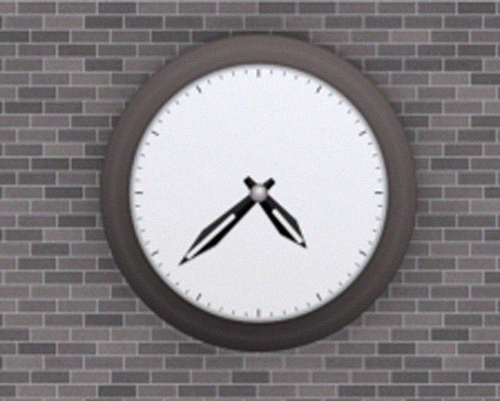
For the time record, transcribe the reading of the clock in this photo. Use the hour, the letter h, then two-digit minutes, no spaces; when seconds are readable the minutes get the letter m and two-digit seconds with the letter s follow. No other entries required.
4h38
